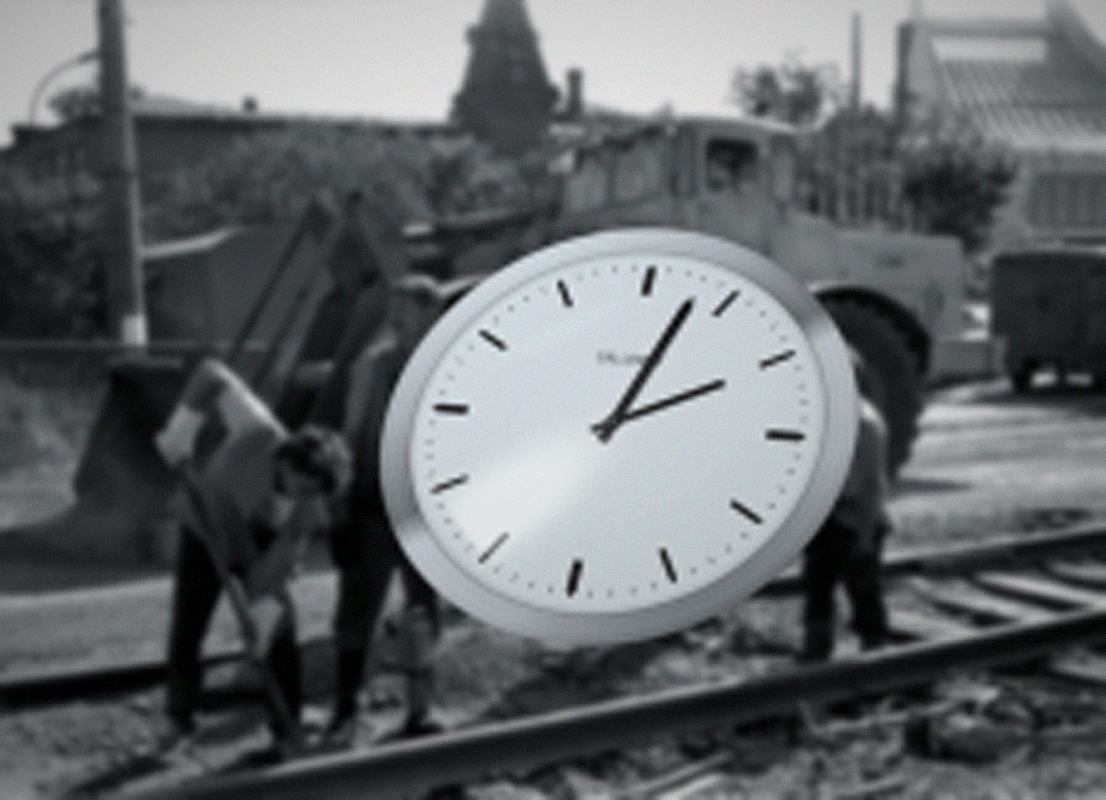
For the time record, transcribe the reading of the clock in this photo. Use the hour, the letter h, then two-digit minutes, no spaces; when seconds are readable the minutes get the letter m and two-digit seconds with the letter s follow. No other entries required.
2h03
